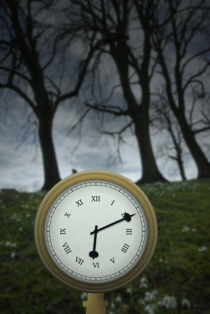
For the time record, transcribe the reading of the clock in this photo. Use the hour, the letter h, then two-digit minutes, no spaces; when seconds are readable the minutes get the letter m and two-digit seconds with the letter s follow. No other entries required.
6h11
